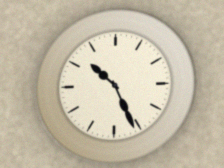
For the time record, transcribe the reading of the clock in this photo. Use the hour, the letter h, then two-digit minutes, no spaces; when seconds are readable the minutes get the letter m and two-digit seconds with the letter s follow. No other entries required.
10h26
